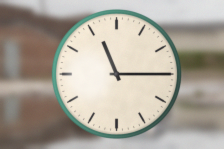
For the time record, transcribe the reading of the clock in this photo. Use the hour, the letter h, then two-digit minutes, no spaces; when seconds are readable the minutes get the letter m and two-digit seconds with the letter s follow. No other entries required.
11h15
